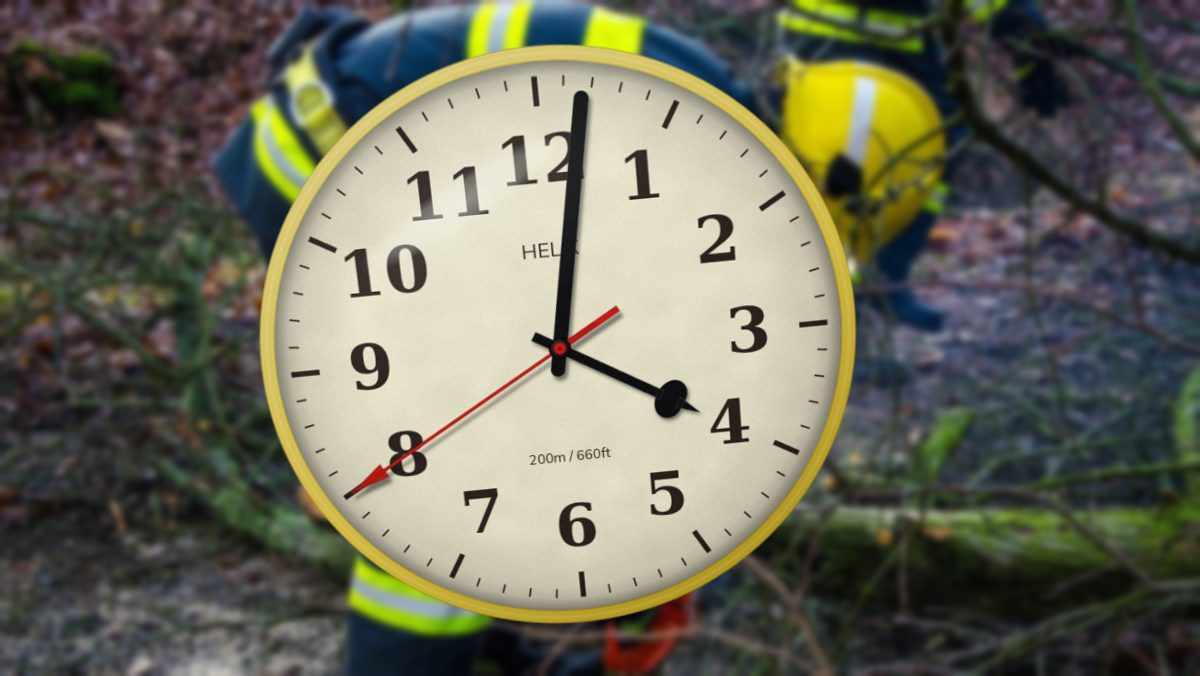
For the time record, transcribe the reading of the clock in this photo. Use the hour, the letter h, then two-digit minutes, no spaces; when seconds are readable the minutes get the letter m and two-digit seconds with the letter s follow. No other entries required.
4h01m40s
